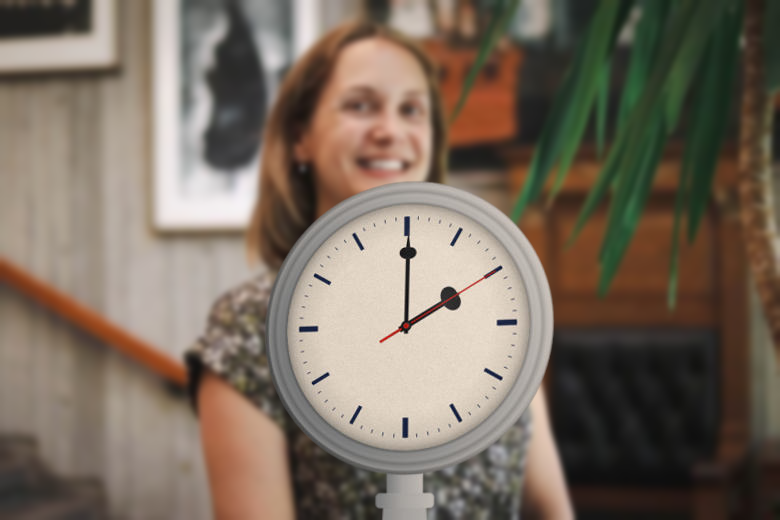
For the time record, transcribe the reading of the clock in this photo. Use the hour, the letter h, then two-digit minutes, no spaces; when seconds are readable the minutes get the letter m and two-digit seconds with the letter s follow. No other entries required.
2h00m10s
